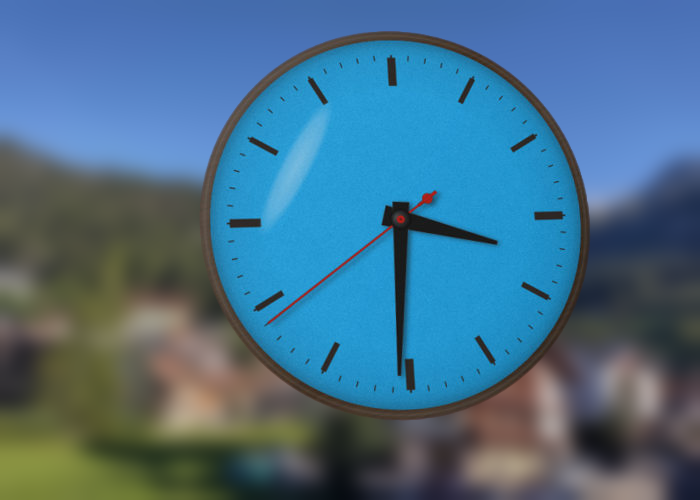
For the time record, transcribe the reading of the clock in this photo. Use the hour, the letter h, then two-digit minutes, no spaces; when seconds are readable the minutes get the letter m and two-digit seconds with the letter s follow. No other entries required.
3h30m39s
